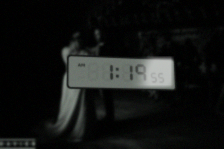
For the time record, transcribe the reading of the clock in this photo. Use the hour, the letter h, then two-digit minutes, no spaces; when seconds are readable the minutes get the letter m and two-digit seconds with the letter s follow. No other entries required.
1h19m55s
